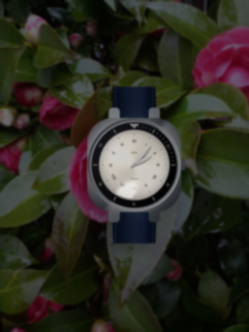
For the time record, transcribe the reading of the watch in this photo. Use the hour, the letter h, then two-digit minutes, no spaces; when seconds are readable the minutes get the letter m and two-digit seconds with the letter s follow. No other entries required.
2h07
